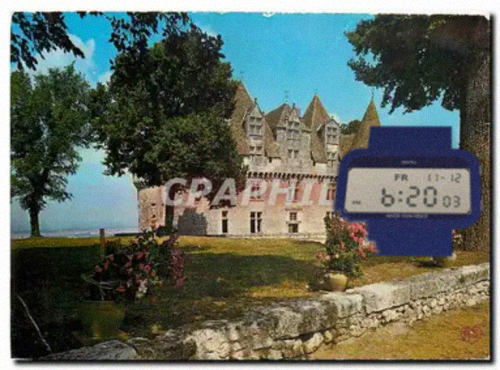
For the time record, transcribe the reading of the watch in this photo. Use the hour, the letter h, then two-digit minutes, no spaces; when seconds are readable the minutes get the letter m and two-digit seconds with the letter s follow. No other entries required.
6h20m03s
